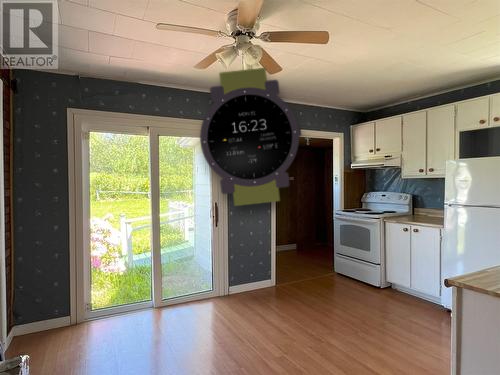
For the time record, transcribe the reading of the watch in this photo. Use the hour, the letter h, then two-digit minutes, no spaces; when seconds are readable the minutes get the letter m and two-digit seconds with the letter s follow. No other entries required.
16h23
